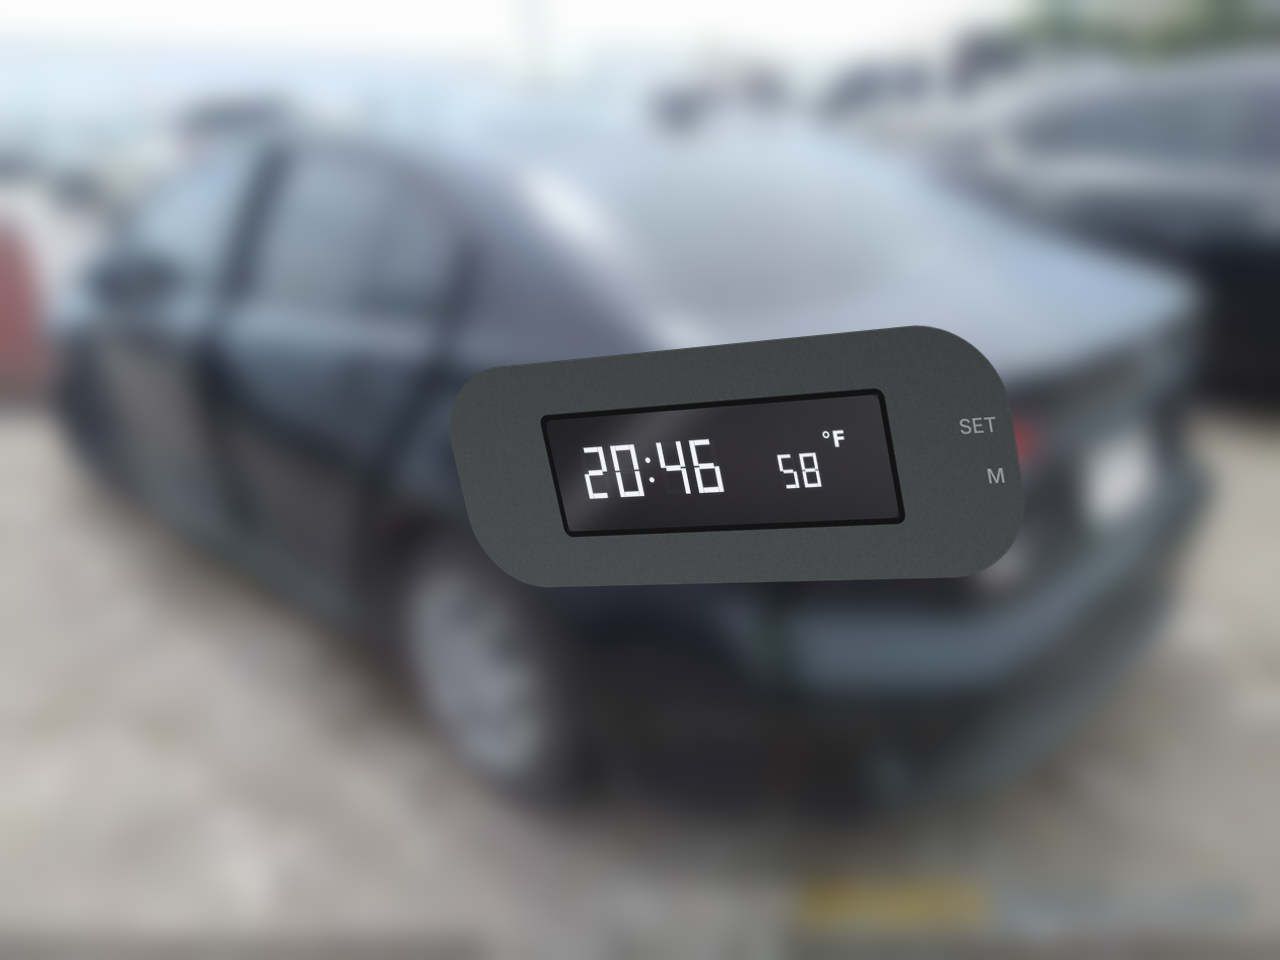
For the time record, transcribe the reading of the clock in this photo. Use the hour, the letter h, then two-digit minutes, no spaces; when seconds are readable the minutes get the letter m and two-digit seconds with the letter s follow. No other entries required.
20h46
